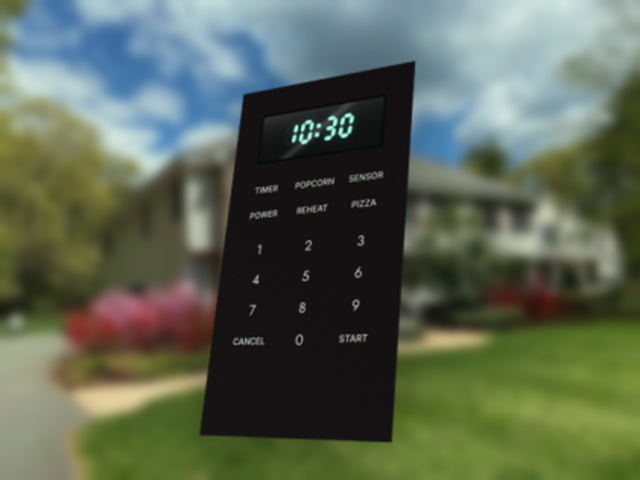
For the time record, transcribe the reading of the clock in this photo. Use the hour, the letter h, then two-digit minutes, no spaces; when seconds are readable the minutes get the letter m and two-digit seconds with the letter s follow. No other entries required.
10h30
